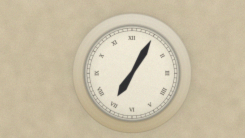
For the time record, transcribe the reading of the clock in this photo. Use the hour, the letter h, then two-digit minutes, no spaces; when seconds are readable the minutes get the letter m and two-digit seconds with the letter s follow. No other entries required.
7h05
